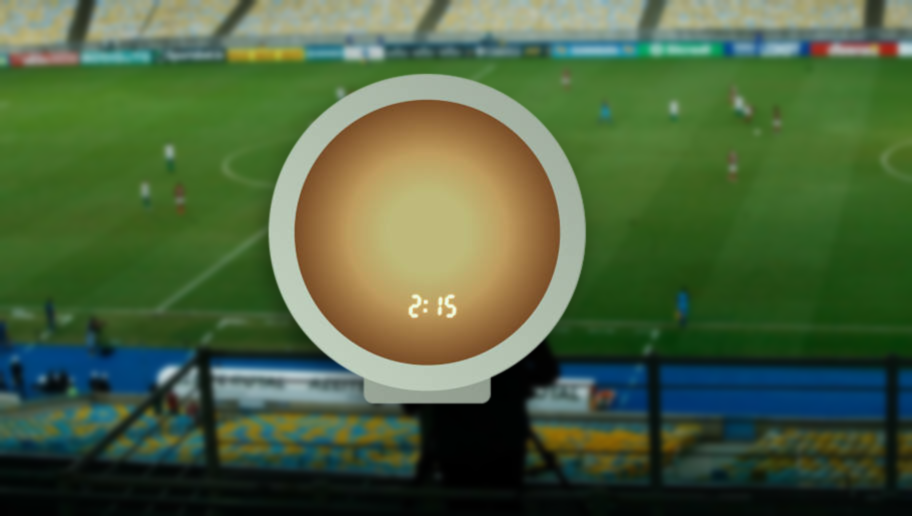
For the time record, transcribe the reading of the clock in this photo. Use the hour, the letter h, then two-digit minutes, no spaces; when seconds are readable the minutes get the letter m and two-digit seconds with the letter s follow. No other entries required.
2h15
